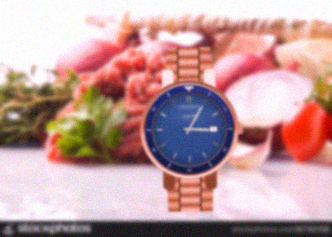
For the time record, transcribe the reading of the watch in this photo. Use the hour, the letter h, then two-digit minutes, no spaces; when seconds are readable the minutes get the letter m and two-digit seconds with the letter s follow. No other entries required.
3h05
